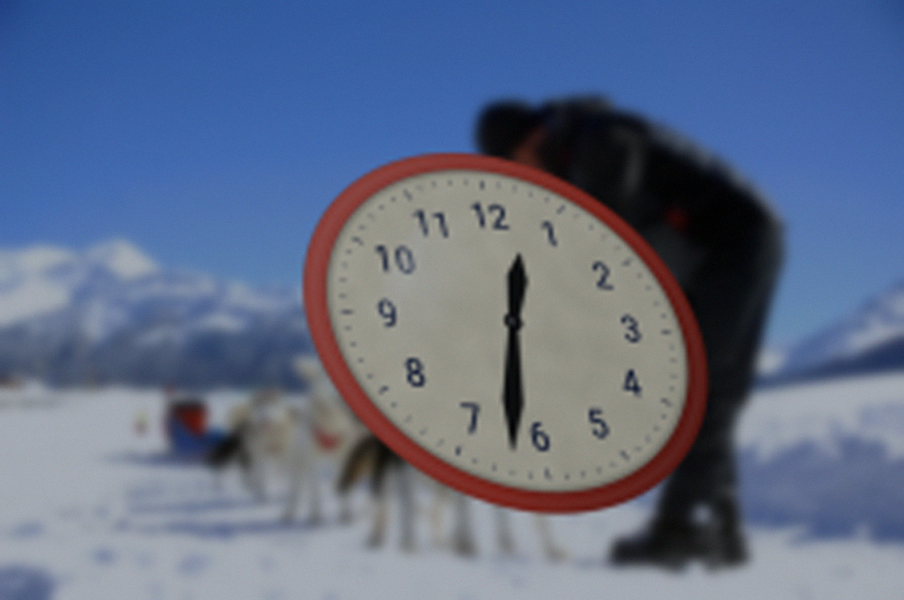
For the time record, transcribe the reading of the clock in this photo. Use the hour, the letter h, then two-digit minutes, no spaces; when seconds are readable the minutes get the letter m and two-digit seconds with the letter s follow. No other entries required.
12h32
